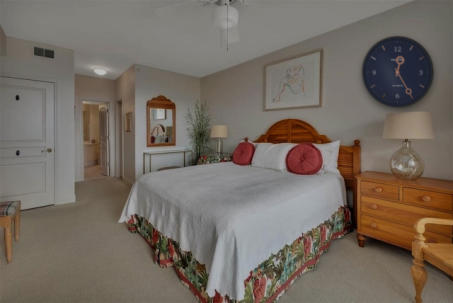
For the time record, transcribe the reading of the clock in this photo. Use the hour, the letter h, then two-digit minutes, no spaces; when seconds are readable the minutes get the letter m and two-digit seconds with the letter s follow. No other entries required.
12h25
